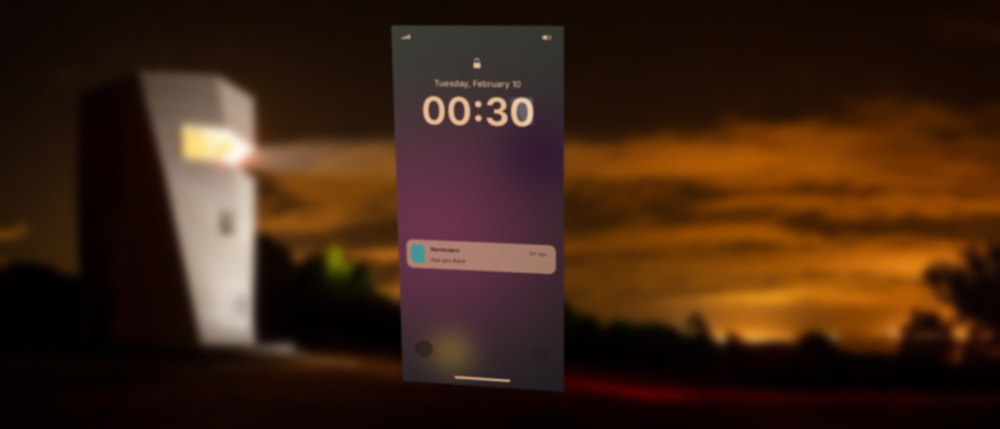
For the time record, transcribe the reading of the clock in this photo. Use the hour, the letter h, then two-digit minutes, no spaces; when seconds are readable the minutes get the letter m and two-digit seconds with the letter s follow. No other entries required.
0h30
